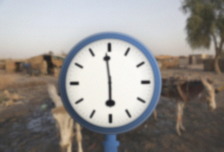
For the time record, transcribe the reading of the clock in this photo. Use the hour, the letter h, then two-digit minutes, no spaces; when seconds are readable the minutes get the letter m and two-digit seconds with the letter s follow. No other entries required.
5h59
